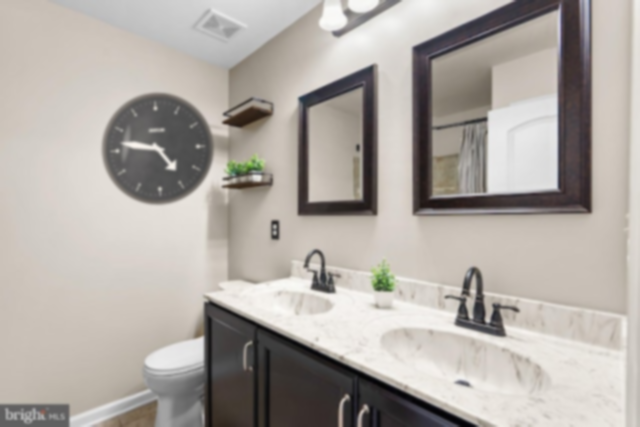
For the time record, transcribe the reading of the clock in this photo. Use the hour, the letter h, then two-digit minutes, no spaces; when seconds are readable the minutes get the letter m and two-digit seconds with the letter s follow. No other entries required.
4h47
